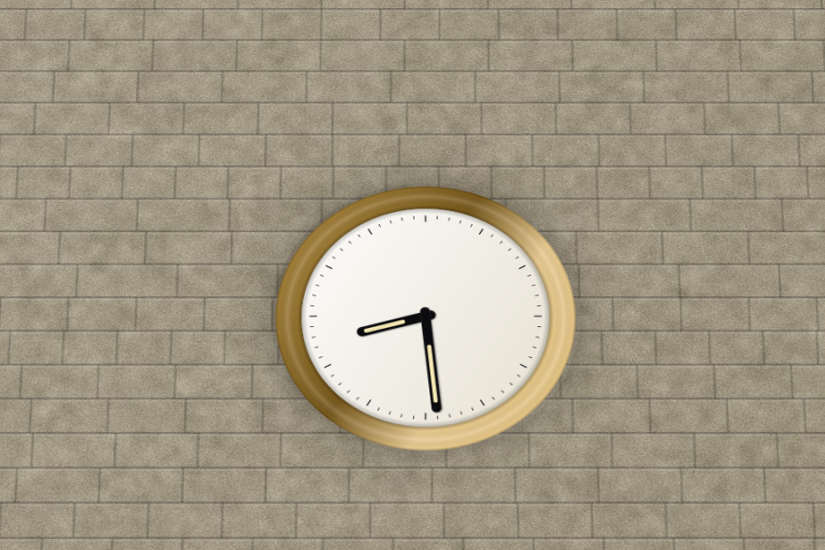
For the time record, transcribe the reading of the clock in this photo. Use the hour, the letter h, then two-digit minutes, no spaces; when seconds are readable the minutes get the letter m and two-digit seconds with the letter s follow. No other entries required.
8h29
